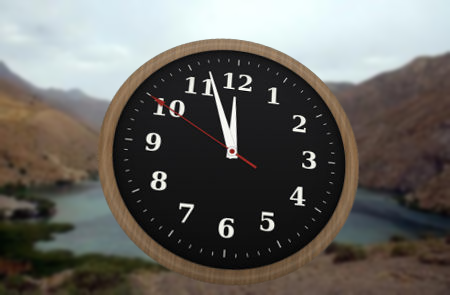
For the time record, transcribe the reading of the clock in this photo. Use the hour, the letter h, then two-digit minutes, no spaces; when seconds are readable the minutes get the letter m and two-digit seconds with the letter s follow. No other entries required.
11h56m50s
